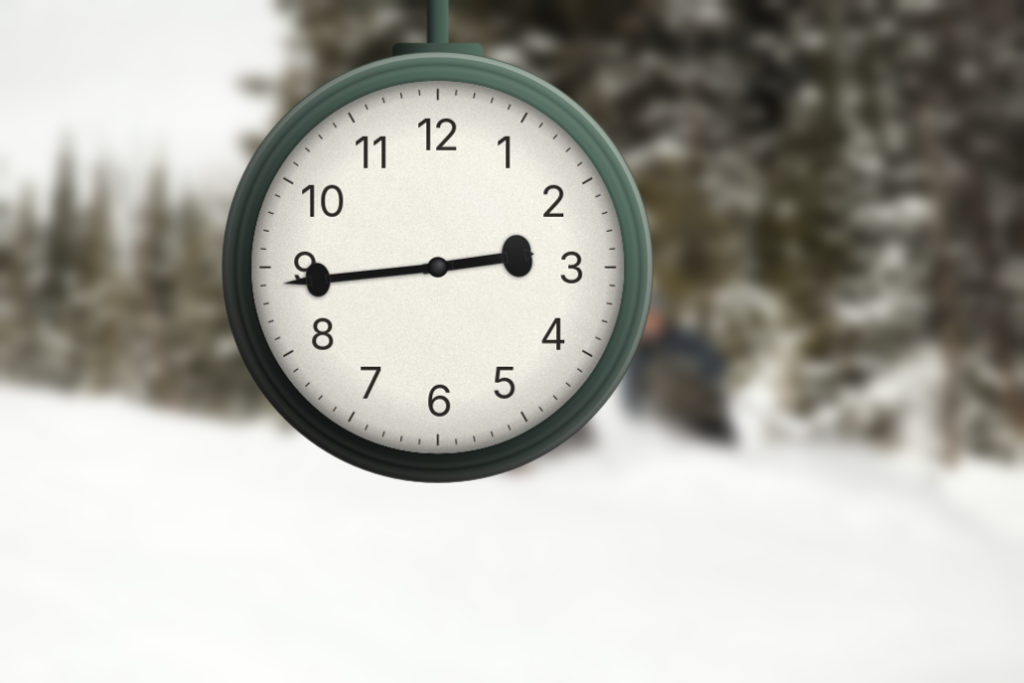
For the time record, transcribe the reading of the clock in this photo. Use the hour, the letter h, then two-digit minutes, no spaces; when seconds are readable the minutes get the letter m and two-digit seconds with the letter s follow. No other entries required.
2h44
